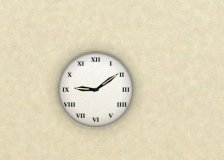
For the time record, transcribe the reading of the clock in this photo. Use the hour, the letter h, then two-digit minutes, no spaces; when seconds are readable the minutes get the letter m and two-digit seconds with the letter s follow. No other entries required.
9h09
